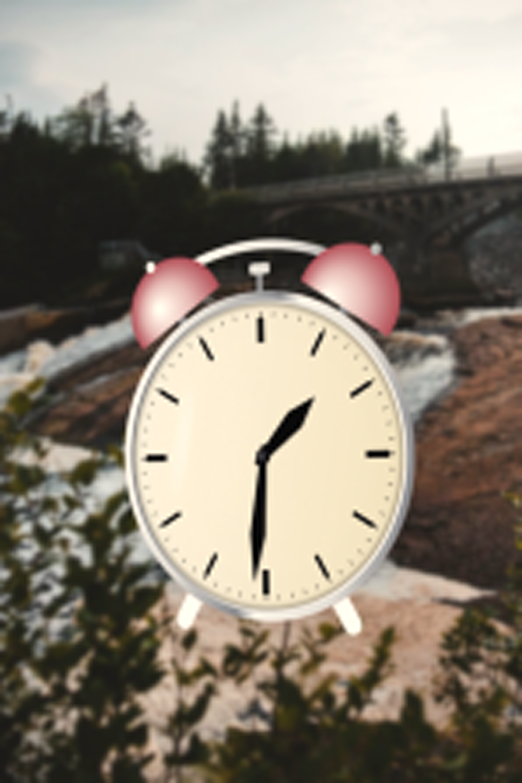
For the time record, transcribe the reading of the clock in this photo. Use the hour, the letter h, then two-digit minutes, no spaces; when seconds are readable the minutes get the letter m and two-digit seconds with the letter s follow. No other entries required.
1h31
